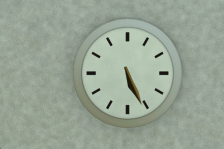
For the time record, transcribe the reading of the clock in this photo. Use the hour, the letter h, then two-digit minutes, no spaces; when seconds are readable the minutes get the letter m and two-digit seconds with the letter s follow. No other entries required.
5h26
